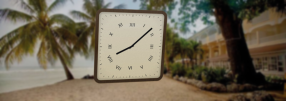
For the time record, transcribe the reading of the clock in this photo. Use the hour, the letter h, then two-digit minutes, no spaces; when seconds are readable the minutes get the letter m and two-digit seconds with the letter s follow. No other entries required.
8h08
